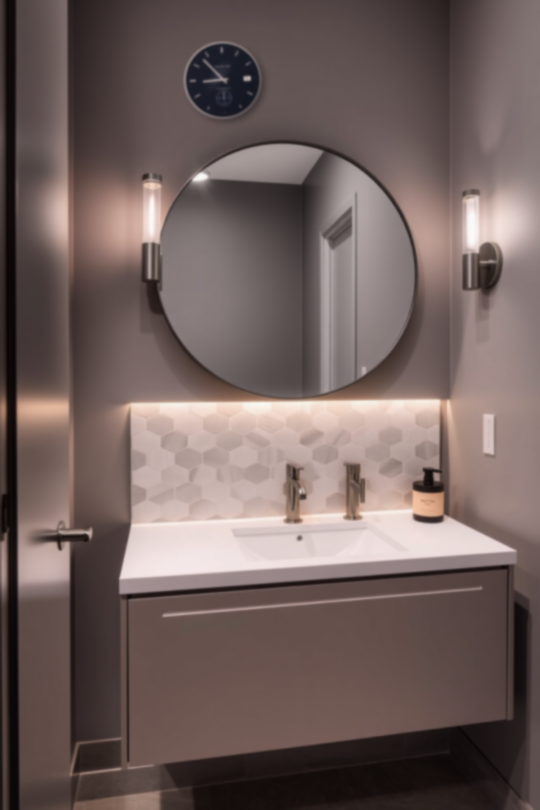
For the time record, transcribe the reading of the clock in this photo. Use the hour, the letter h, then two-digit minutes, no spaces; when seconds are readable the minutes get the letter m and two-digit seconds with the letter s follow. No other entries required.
8h53
